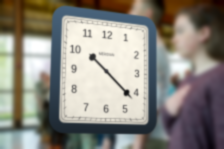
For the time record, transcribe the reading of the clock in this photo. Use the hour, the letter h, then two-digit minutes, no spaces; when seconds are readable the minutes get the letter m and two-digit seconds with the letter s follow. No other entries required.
10h22
